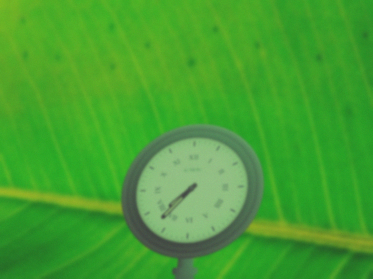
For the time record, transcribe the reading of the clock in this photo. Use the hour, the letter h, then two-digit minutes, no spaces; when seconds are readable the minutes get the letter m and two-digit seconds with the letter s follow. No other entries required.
7h37
